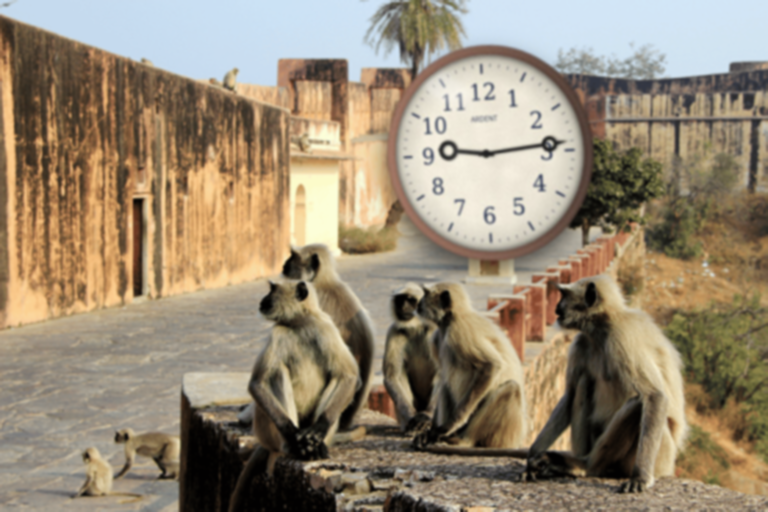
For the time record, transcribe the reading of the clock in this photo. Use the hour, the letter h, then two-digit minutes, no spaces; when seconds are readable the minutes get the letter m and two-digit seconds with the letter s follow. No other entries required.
9h14
